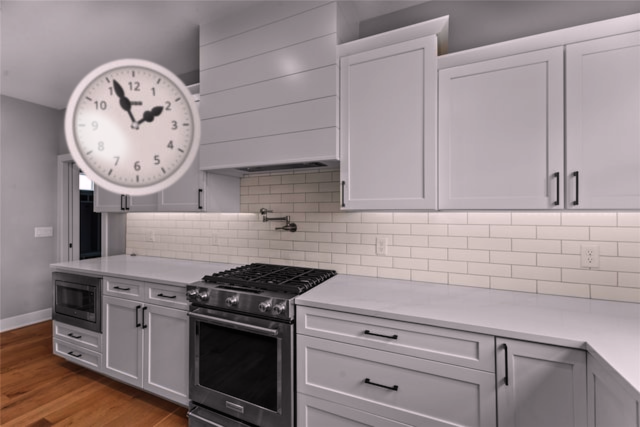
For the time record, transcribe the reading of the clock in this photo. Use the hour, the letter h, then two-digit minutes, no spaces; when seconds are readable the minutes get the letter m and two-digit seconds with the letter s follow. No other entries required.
1h56
